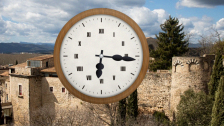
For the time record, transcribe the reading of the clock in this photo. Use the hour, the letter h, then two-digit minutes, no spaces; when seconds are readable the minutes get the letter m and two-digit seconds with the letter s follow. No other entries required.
6h16
